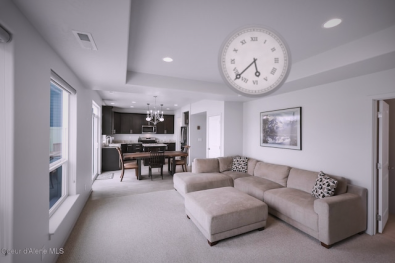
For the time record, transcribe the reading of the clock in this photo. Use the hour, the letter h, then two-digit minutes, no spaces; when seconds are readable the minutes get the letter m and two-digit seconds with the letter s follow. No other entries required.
5h38
